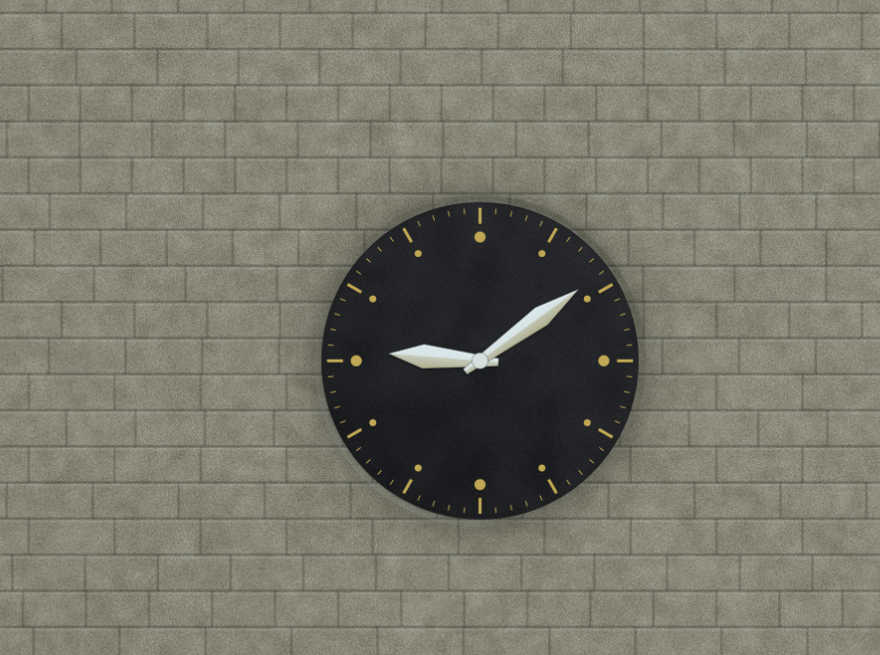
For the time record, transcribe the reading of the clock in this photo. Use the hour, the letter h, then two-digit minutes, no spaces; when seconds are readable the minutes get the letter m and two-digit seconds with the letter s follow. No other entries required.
9h09
